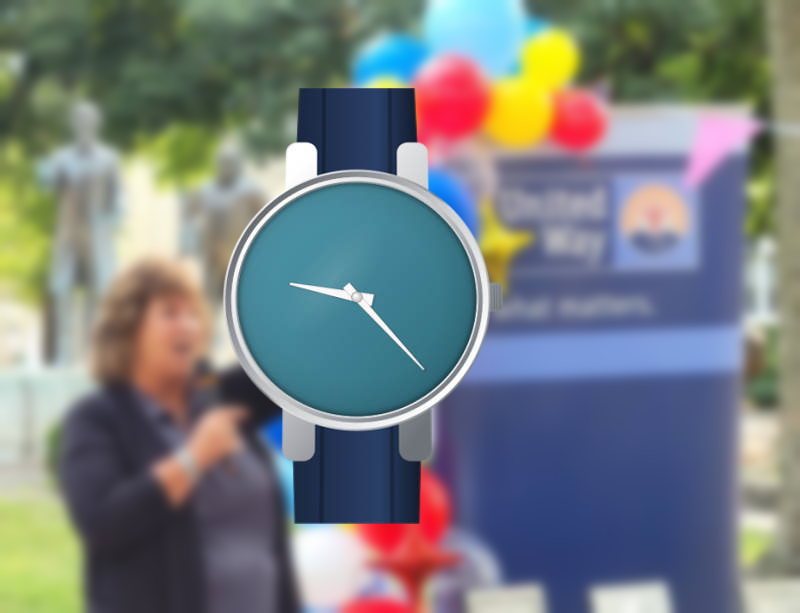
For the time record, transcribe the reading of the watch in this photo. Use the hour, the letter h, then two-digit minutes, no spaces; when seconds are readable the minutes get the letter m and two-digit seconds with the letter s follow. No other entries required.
9h23
